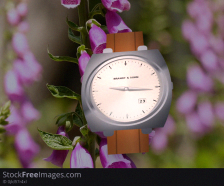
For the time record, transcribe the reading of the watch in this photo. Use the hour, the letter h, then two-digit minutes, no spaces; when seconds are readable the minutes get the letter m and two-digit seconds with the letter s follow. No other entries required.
9h16
